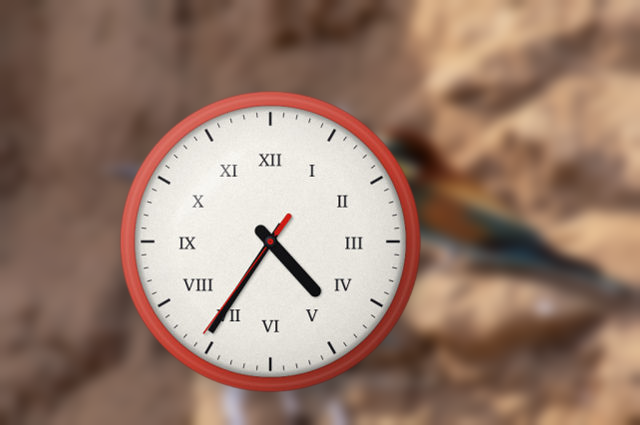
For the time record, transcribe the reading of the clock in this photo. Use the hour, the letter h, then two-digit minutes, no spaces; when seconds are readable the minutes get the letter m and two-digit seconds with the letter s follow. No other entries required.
4h35m36s
